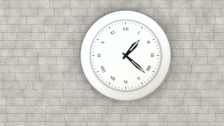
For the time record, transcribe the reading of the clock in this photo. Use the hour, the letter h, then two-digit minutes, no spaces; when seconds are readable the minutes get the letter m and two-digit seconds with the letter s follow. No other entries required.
1h22
